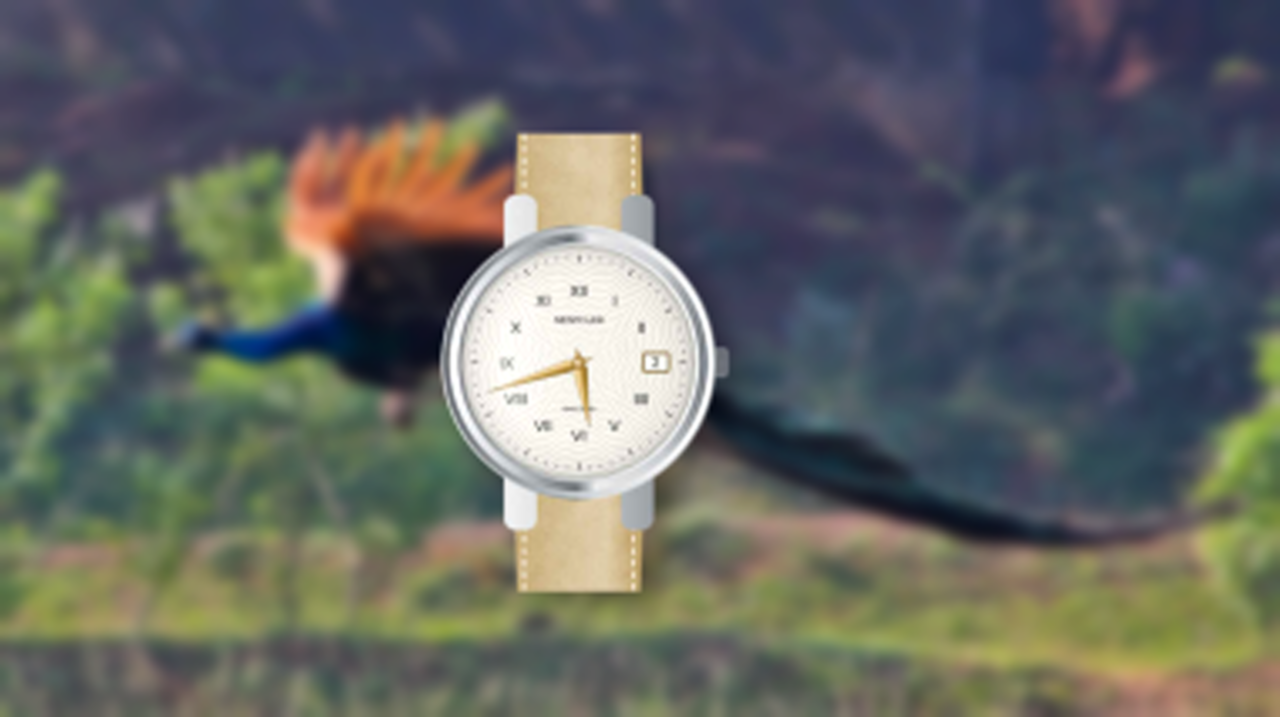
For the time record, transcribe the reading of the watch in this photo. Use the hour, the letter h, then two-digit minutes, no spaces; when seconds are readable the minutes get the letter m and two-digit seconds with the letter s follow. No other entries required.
5h42
